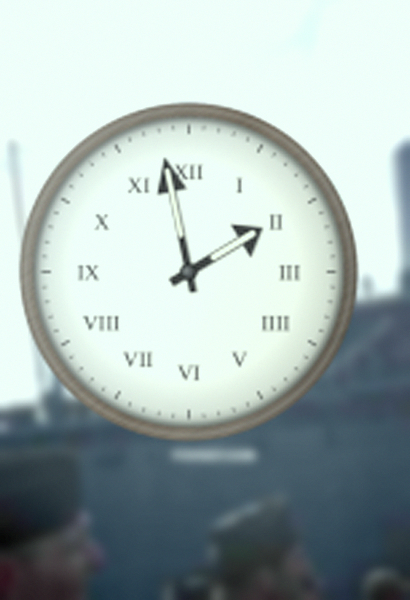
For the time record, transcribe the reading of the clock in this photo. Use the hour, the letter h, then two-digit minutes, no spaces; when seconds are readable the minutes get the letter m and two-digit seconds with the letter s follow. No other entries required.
1h58
